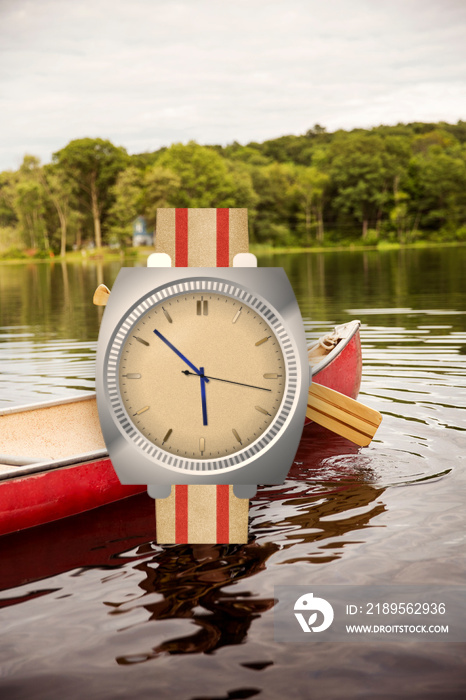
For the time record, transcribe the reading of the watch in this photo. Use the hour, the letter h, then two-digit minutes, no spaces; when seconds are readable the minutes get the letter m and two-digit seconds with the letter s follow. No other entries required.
5h52m17s
